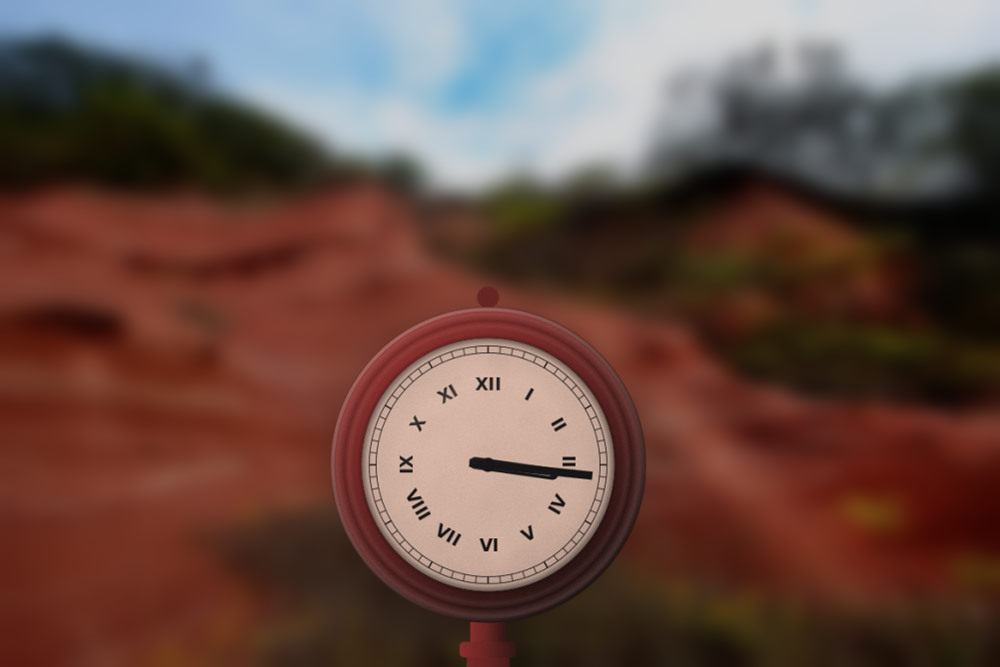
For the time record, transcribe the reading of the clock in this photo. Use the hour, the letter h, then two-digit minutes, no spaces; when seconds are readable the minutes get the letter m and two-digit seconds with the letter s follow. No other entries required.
3h16
